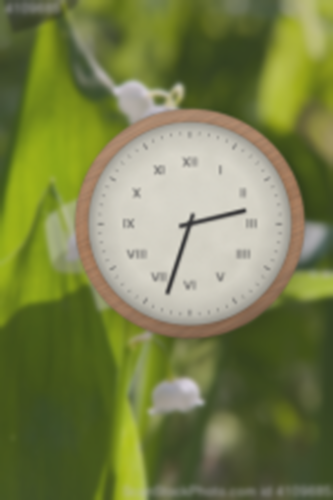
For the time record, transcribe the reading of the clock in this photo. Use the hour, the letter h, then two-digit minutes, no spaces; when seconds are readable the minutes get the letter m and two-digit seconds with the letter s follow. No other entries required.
2h33
